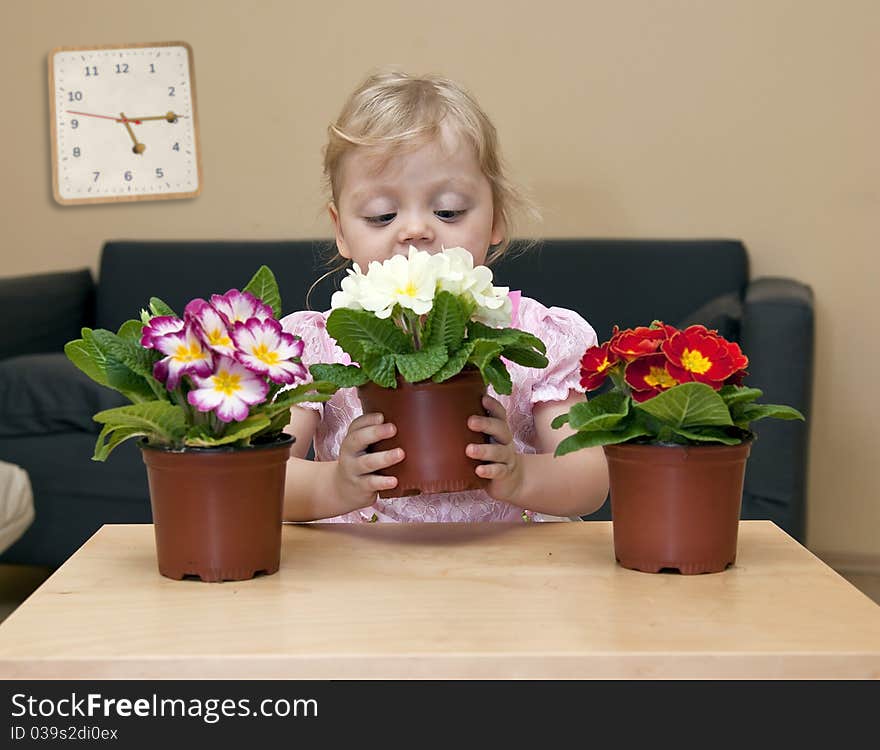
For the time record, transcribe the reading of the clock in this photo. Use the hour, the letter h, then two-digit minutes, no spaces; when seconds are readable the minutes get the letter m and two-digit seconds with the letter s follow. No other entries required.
5h14m47s
